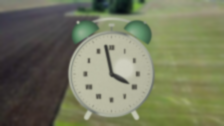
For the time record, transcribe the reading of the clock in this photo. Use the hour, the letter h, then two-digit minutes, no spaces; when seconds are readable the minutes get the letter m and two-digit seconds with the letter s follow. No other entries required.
3h58
